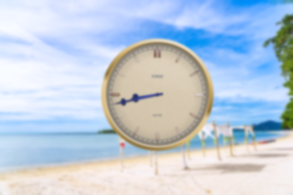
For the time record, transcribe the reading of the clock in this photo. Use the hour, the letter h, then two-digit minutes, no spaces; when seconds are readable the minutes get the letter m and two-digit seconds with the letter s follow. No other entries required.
8h43
